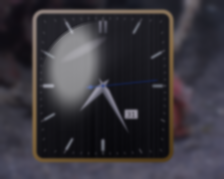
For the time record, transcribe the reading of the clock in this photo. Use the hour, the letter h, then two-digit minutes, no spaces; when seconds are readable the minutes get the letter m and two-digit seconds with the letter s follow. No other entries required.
7h25m14s
